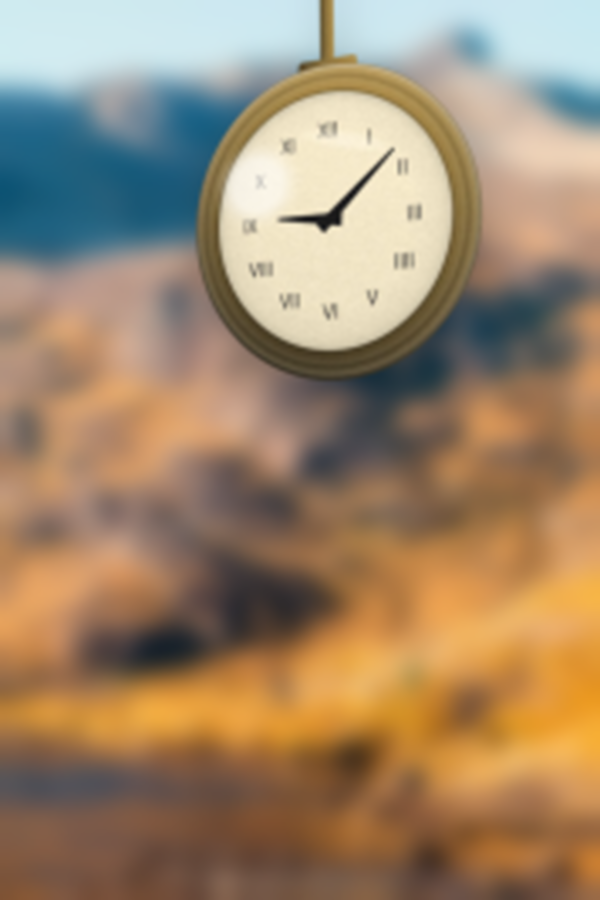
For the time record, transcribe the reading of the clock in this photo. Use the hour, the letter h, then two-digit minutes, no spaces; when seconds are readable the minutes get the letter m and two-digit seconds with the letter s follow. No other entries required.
9h08
